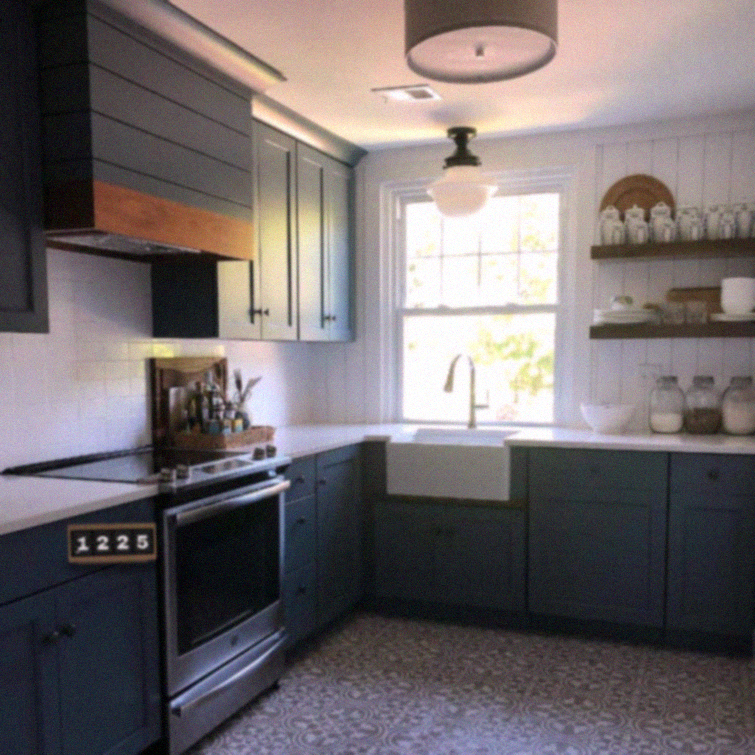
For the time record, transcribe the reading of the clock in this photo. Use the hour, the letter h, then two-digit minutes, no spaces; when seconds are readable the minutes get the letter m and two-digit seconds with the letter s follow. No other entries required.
12h25
